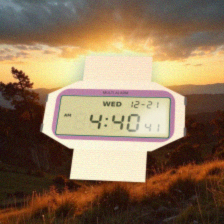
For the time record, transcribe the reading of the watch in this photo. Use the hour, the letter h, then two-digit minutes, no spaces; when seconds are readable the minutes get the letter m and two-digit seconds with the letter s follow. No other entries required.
4h40m41s
